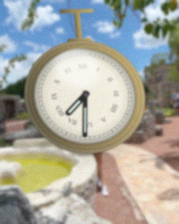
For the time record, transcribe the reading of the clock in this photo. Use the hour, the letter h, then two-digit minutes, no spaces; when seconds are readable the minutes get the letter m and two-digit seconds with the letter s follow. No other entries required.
7h31
